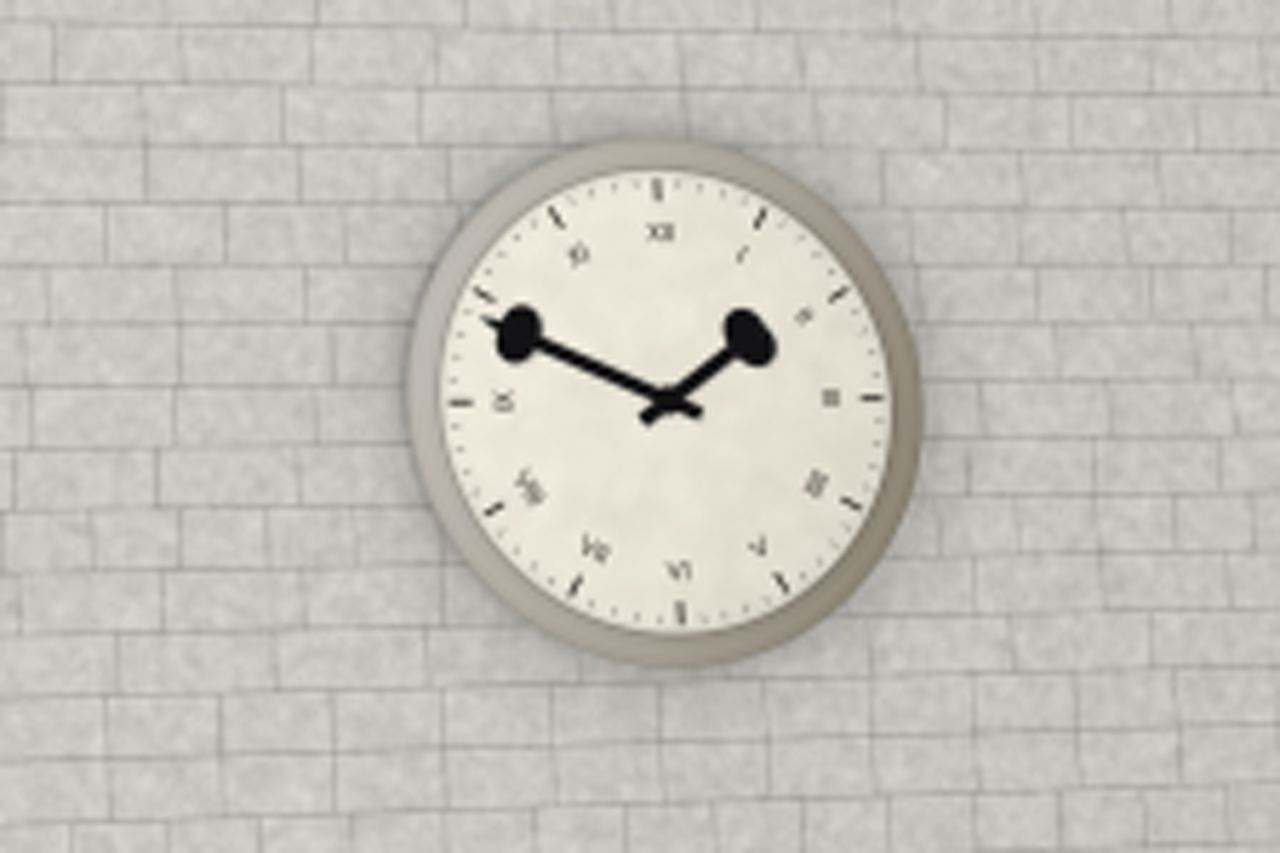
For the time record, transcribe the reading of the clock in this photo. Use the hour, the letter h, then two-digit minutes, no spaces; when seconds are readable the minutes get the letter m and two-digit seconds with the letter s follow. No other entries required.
1h49
